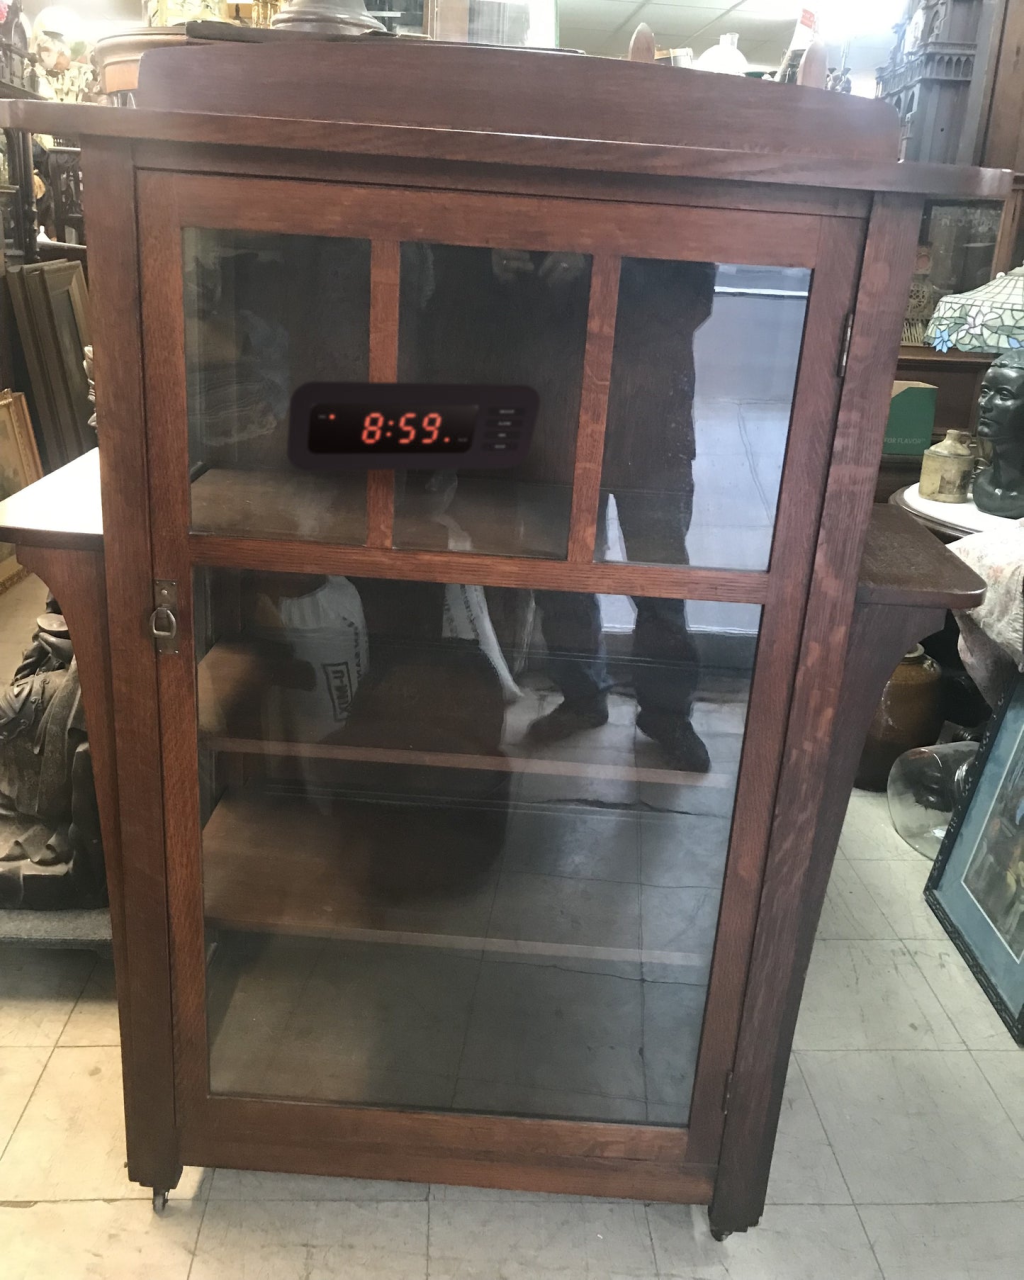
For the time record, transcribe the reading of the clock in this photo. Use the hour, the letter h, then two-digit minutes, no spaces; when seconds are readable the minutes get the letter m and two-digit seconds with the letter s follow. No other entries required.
8h59
